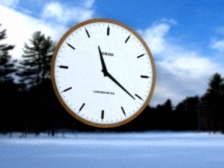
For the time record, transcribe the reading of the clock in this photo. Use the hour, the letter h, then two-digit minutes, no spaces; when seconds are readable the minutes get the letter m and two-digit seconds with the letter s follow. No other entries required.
11h21
